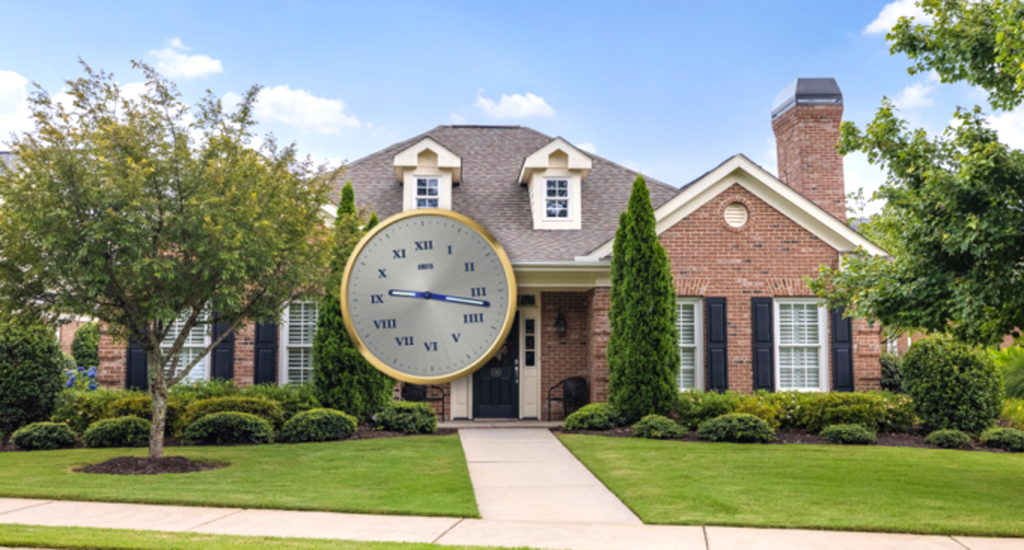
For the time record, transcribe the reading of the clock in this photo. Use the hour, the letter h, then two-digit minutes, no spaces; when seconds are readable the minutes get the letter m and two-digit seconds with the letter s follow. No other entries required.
9h17
